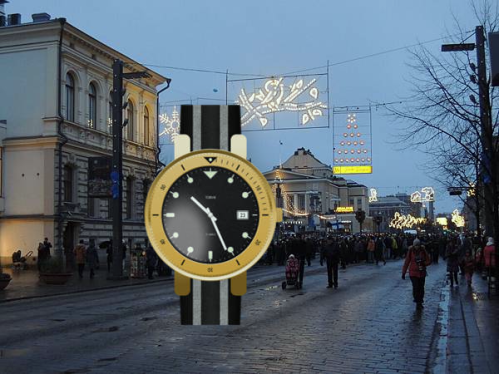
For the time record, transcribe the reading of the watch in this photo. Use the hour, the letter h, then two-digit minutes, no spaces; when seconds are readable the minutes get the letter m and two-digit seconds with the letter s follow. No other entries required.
10h26
